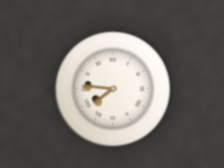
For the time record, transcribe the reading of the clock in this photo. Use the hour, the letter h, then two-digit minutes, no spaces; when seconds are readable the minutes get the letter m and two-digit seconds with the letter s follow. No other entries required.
7h46
